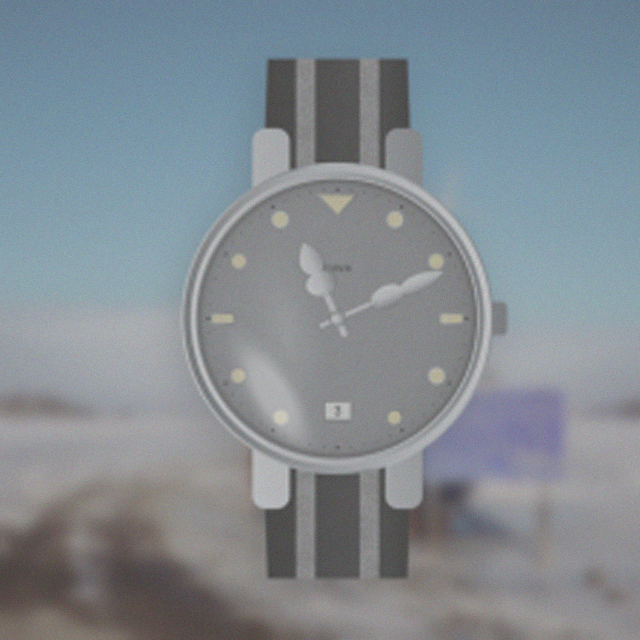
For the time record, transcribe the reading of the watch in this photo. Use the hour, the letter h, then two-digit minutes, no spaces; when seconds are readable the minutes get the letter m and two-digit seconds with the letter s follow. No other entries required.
11h11
